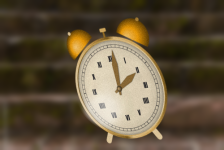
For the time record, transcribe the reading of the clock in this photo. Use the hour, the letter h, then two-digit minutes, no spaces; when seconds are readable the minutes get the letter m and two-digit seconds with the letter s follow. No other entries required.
2h01
